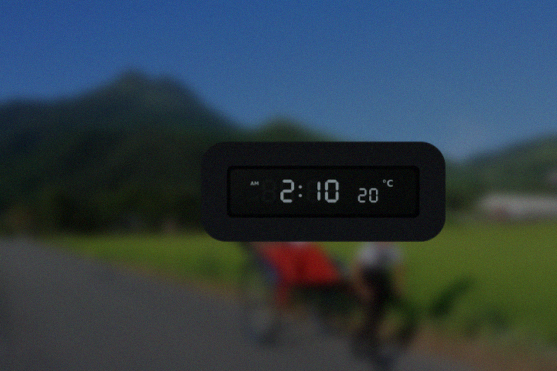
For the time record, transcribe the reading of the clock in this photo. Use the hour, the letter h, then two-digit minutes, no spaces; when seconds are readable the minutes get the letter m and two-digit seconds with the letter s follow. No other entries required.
2h10
